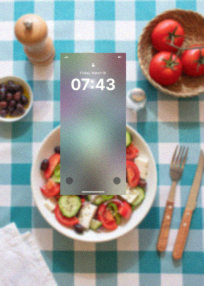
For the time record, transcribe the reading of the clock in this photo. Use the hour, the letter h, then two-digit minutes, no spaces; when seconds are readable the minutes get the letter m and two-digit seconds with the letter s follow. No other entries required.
7h43
